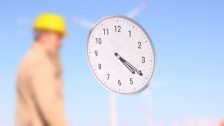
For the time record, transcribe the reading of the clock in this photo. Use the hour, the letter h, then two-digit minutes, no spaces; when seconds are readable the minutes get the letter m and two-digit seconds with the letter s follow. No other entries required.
4h20
